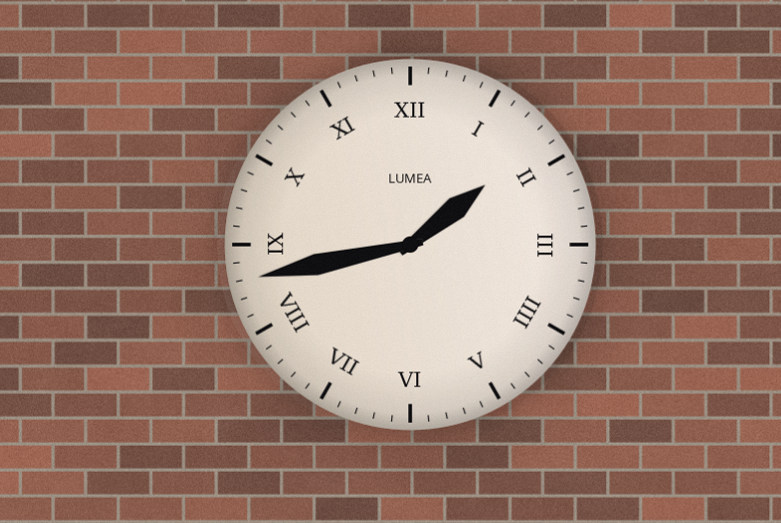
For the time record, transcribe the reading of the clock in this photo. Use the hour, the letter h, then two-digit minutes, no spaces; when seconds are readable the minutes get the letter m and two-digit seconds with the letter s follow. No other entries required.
1h43
